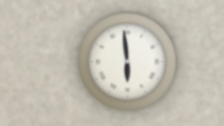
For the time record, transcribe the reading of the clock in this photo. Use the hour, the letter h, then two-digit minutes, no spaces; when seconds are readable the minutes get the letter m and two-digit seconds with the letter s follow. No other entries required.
5h59
